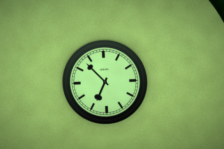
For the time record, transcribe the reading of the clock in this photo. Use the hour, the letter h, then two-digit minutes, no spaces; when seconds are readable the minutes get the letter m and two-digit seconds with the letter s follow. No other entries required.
6h53
